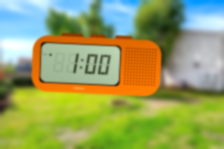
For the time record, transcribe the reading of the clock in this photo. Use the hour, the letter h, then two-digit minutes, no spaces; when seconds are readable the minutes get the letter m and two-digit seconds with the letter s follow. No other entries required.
1h00
